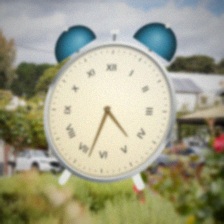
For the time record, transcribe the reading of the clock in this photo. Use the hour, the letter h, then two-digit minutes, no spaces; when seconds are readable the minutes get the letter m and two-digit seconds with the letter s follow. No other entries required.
4h33
